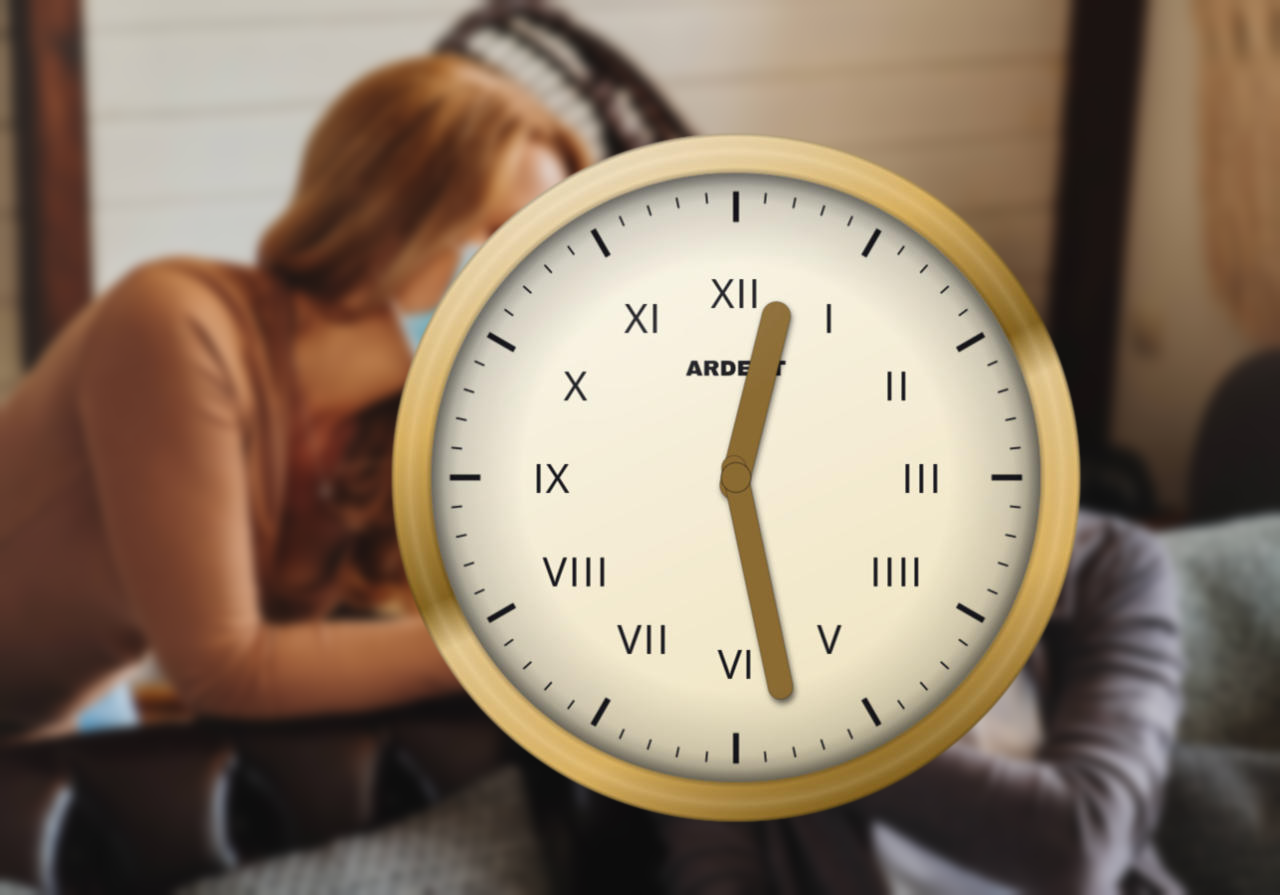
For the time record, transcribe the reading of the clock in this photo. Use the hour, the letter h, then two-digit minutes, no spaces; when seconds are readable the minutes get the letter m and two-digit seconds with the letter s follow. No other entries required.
12h28
